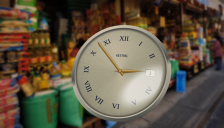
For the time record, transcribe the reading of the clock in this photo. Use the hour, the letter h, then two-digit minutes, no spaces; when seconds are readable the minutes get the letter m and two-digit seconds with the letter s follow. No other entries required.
2h53
